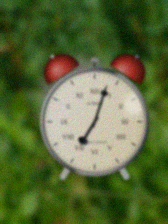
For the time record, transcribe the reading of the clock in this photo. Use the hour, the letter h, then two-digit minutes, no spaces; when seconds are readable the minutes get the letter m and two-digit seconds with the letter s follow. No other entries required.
7h03
